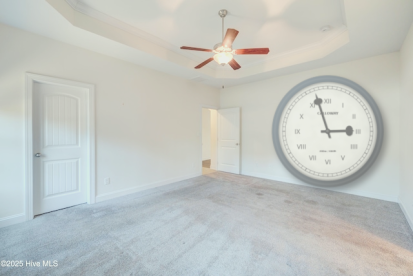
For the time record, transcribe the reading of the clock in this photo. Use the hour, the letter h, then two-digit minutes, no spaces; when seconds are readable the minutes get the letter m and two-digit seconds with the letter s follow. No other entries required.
2h57
